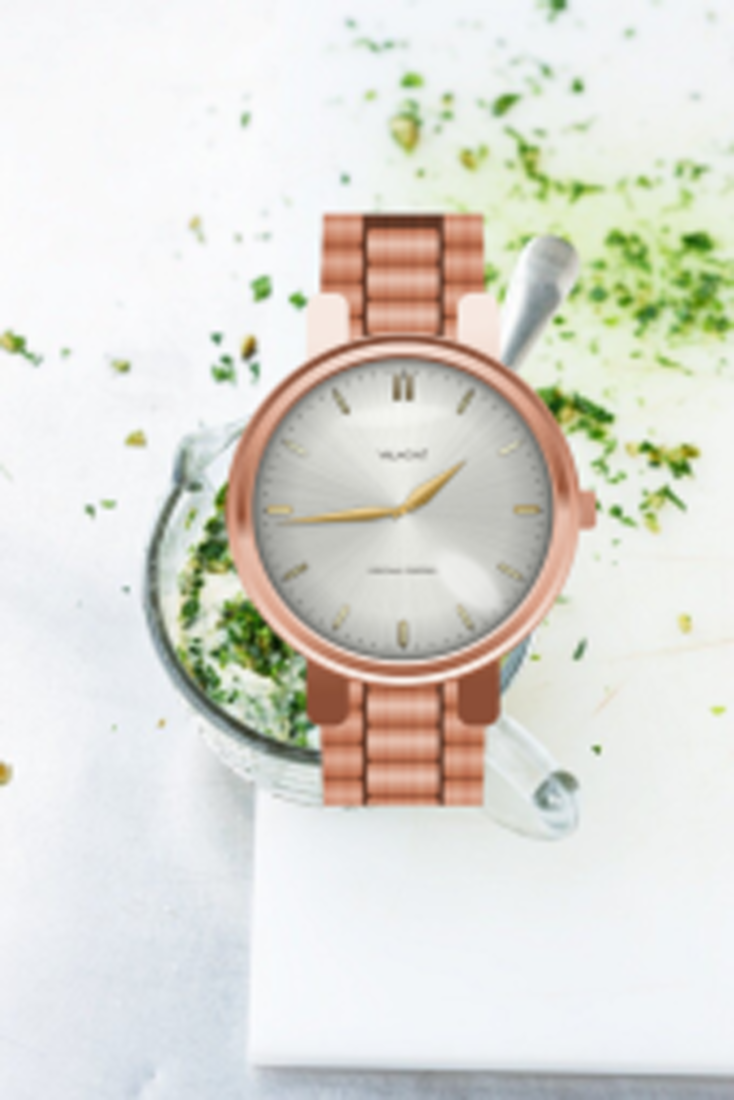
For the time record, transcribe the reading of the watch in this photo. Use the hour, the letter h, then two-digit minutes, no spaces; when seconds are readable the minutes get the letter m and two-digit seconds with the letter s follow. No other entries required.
1h44
